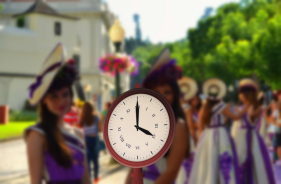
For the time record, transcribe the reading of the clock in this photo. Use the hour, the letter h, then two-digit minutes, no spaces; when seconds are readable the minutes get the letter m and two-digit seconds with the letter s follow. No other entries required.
4h00
